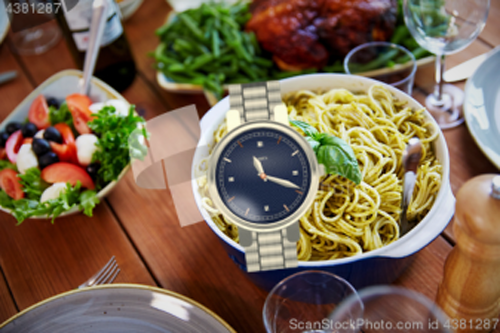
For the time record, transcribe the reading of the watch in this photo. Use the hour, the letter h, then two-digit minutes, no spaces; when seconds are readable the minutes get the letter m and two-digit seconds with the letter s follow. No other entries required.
11h19
